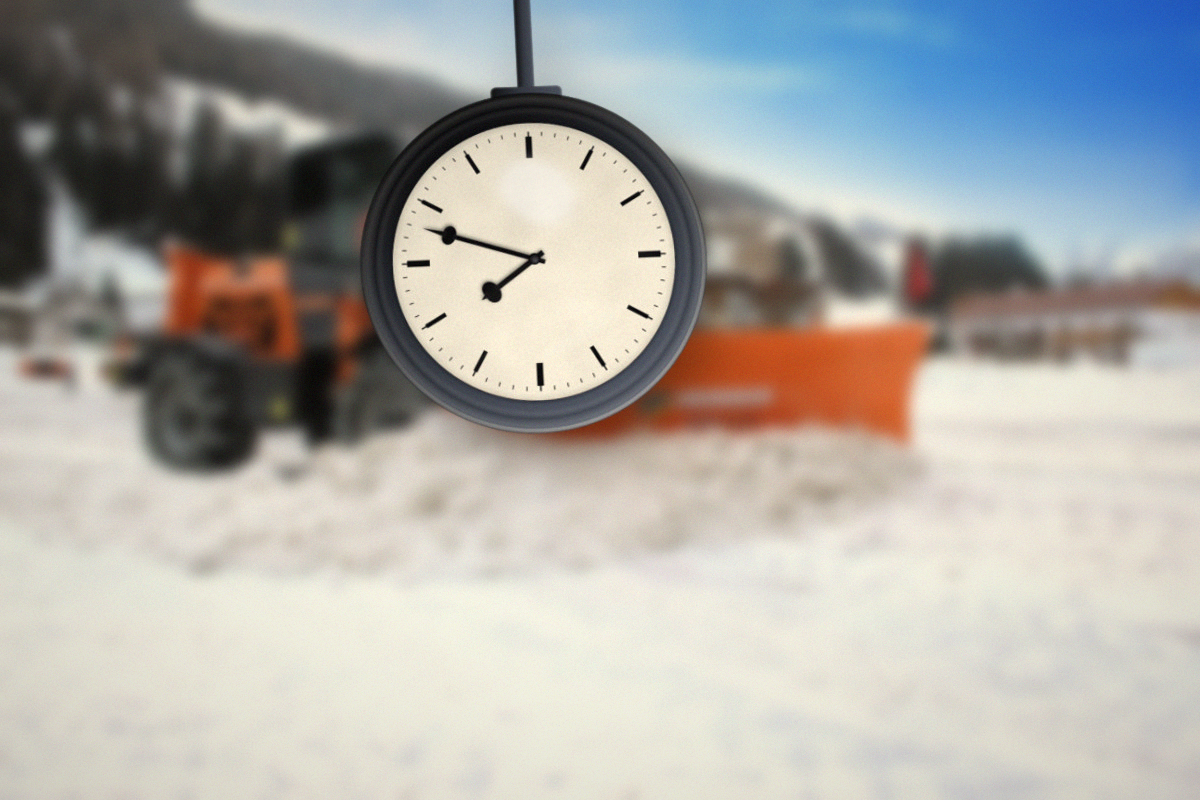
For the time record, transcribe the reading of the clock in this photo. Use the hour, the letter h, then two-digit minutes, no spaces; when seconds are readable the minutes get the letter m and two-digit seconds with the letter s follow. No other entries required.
7h48
